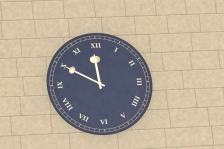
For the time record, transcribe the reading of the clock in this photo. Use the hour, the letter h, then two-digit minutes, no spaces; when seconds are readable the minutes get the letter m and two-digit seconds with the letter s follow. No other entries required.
11h50
